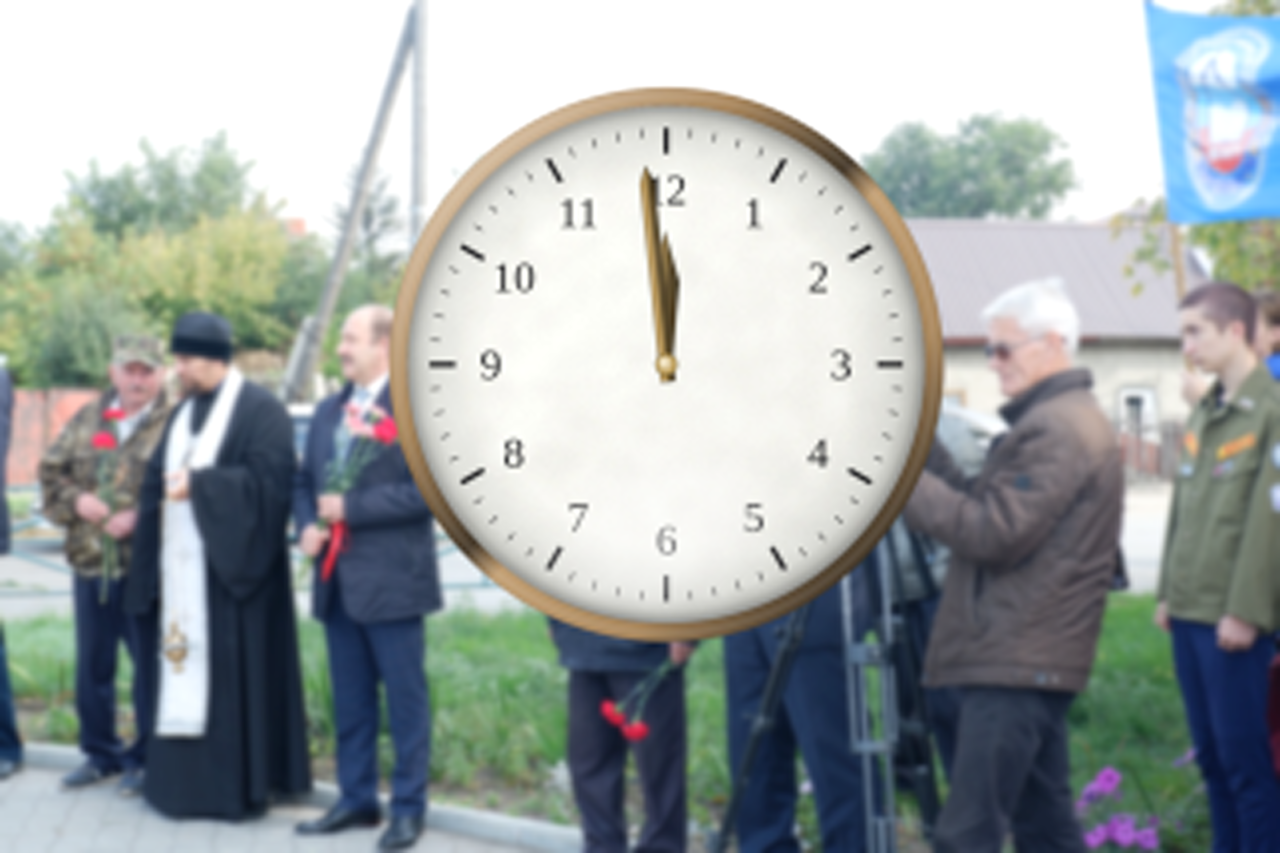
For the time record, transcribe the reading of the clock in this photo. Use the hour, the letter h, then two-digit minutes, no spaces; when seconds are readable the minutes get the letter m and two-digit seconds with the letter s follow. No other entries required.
11h59
